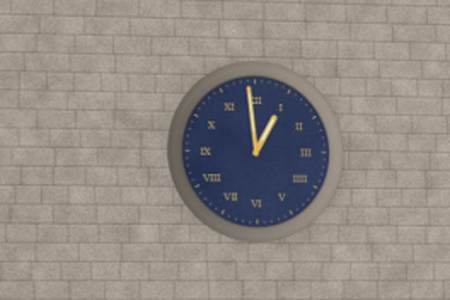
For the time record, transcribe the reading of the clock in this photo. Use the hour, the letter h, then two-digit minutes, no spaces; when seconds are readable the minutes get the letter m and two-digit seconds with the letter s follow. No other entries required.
12h59
